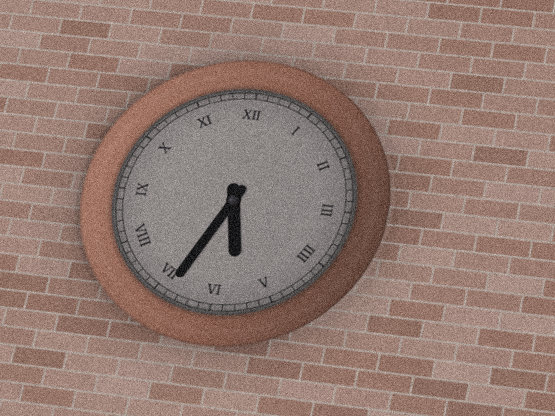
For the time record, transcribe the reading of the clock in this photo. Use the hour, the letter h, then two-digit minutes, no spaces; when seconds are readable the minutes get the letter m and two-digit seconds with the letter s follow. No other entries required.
5h34
